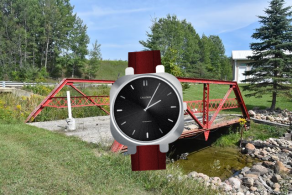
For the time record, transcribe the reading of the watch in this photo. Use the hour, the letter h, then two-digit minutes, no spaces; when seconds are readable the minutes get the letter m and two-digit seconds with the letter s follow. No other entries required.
2h05
